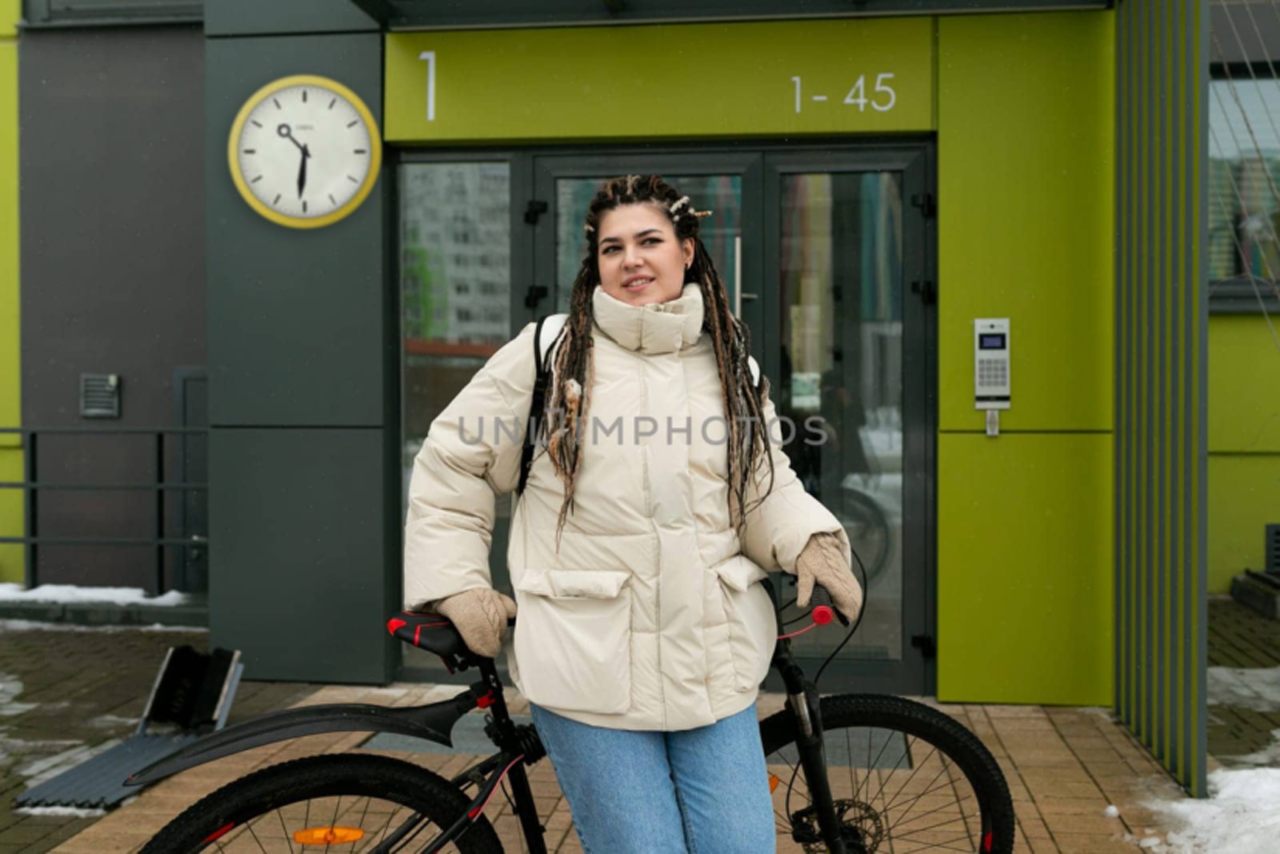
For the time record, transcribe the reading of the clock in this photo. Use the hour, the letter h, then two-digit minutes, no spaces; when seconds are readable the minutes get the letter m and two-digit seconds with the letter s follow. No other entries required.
10h31
